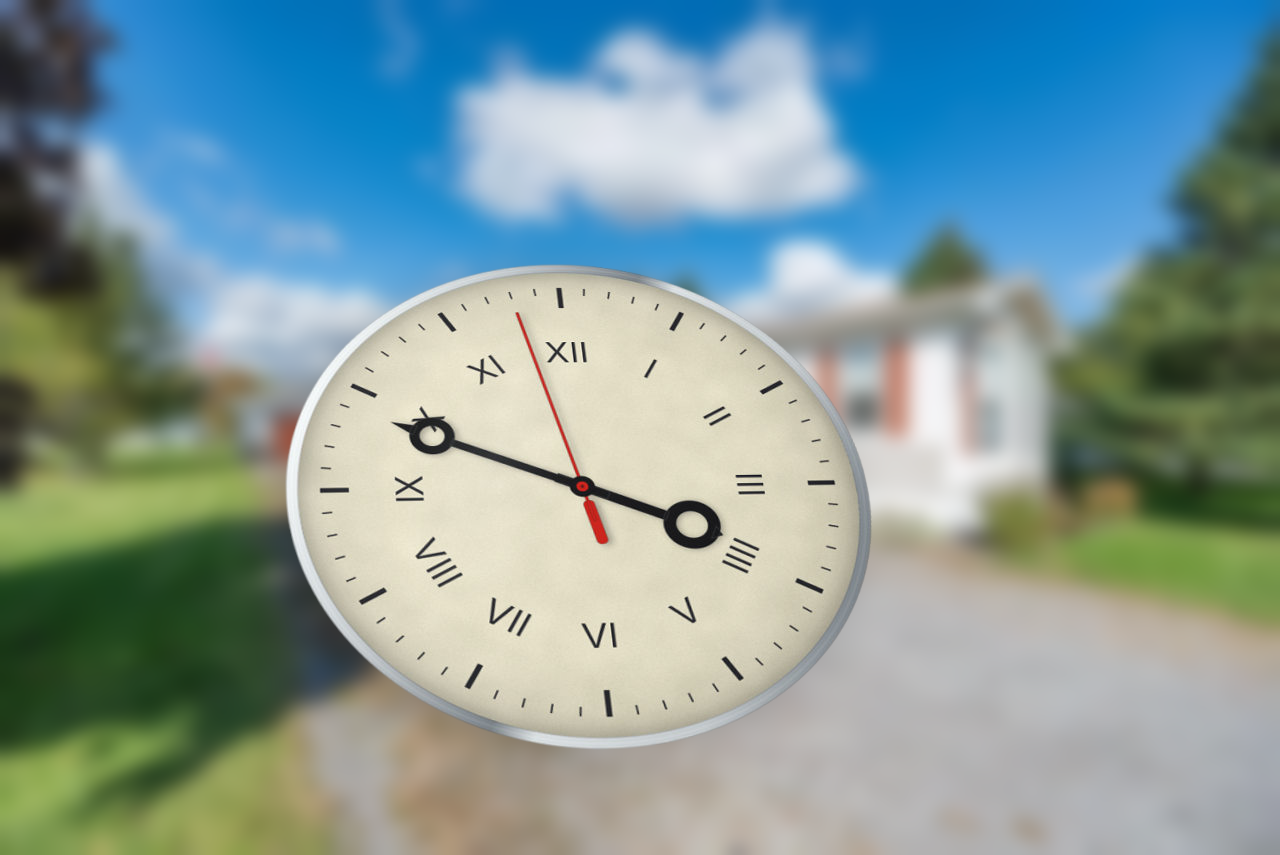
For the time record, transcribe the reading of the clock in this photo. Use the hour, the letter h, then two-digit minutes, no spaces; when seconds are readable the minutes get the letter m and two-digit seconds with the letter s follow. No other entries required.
3h48m58s
